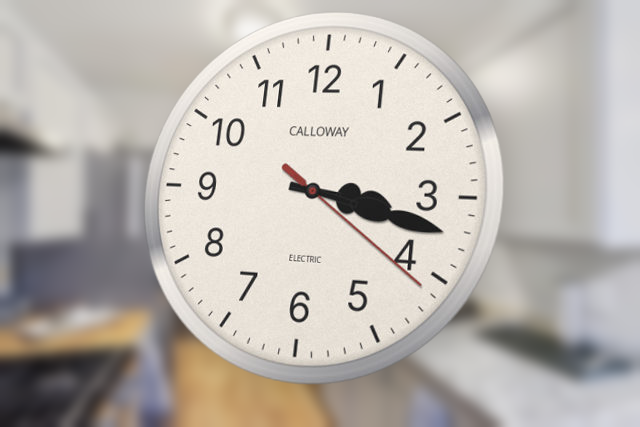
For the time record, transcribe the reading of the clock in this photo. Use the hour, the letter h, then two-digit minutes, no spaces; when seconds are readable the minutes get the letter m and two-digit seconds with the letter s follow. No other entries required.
3h17m21s
